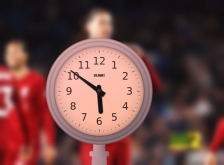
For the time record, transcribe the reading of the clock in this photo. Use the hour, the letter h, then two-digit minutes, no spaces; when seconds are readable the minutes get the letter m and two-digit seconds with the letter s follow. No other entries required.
5h51
